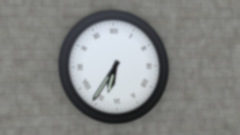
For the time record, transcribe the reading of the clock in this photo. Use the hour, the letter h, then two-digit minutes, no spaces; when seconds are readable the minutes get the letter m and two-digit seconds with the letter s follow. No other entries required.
6h36
